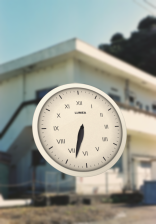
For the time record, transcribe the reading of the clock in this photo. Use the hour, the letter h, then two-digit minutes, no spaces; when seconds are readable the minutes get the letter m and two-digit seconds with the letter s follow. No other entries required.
6h33
